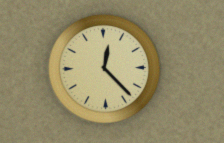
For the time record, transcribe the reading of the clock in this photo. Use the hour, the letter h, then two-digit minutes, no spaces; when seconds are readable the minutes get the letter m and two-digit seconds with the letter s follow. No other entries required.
12h23
